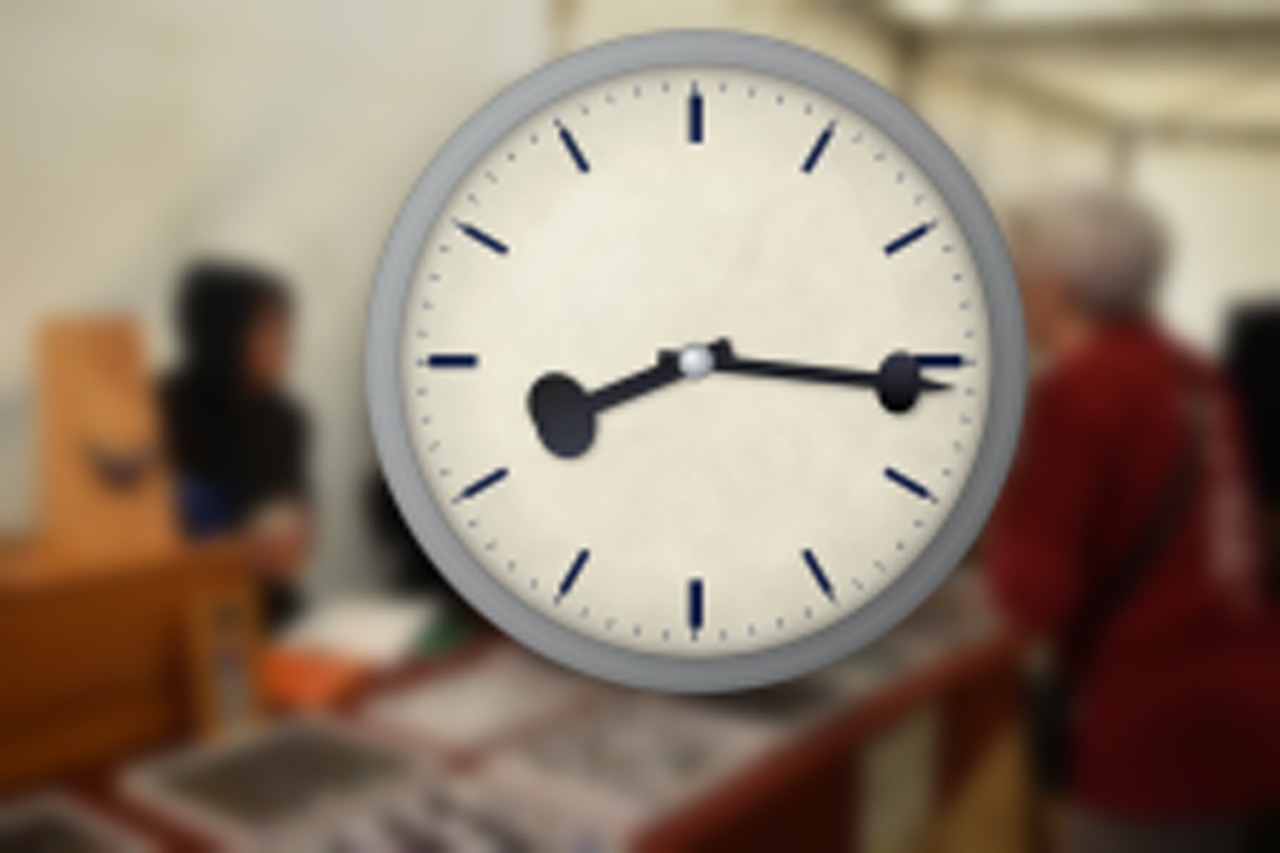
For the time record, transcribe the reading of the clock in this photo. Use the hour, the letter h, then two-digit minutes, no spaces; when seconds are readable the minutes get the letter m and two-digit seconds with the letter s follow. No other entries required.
8h16
